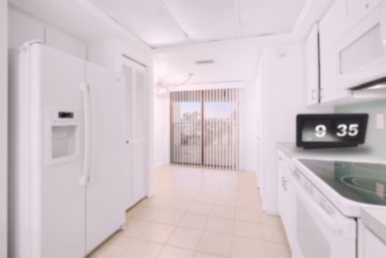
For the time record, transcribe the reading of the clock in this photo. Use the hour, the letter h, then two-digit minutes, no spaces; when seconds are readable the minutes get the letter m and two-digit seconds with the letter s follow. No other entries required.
9h35
